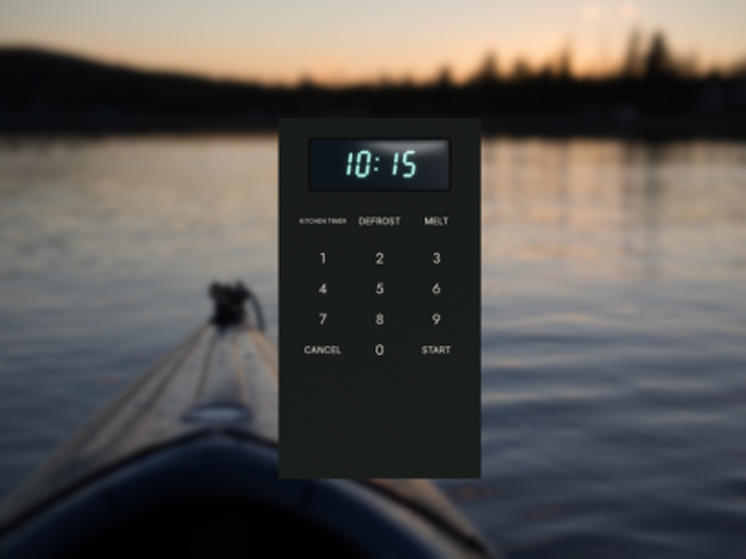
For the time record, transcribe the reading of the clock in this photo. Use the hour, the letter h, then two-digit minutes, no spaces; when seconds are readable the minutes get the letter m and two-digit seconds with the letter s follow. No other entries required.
10h15
